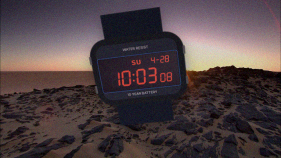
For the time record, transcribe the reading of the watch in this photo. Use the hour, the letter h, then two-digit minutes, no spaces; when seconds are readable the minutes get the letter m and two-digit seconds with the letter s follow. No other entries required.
10h03m08s
